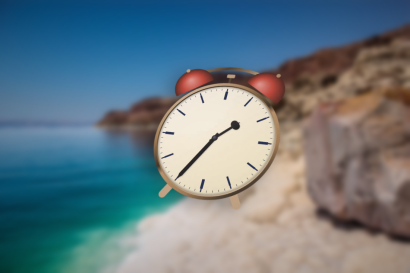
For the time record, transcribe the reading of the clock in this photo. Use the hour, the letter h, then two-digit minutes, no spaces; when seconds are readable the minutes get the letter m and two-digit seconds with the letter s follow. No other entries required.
1h35
